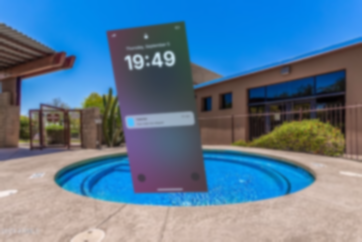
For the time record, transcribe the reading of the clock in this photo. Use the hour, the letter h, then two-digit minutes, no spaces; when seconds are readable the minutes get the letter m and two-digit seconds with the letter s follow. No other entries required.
19h49
